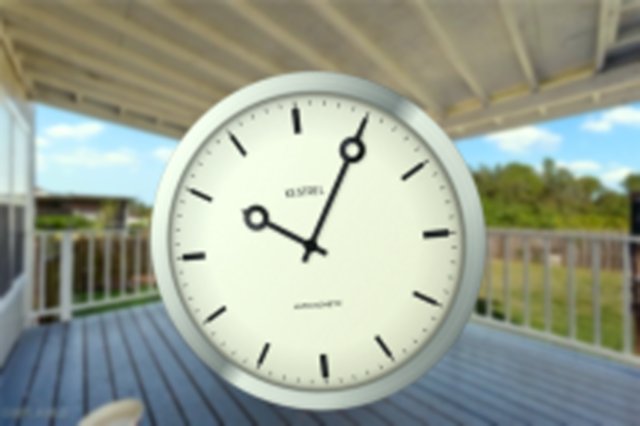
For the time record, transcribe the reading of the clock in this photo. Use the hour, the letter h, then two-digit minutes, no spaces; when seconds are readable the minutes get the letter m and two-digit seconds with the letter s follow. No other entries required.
10h05
